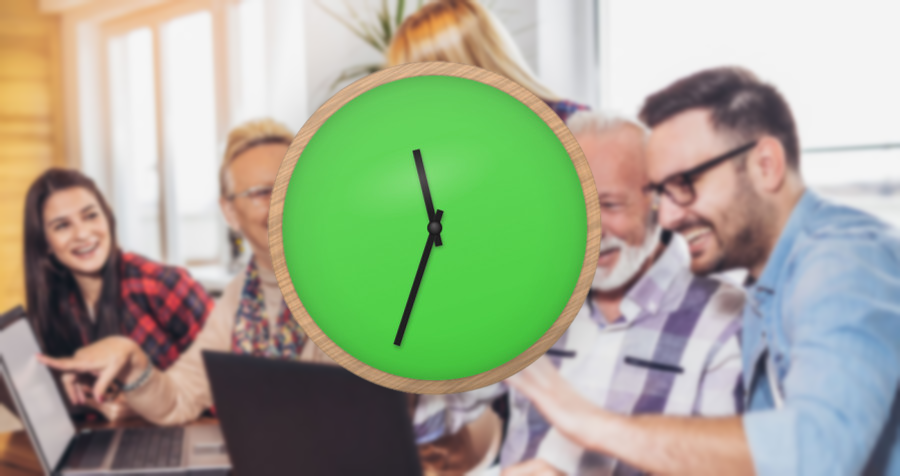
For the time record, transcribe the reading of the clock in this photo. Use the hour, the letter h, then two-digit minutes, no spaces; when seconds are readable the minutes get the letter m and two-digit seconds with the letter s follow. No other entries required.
11h33
